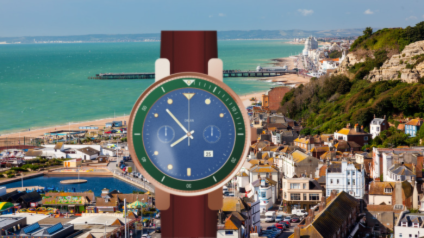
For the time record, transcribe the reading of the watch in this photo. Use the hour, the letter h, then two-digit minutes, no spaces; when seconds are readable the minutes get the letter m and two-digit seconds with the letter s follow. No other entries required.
7h53
